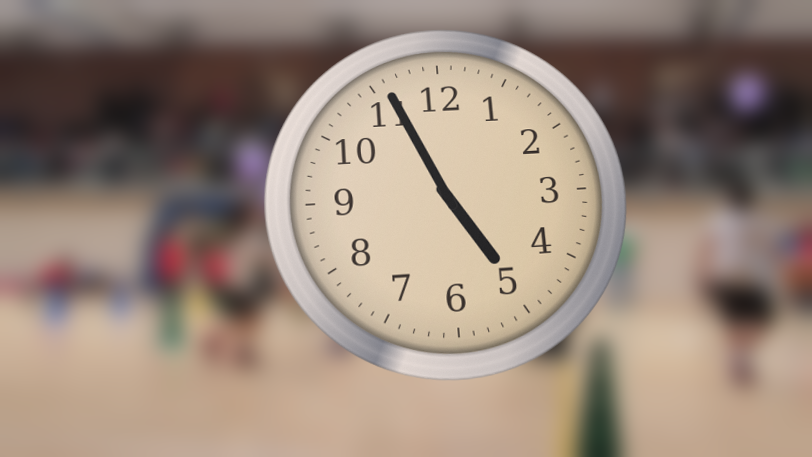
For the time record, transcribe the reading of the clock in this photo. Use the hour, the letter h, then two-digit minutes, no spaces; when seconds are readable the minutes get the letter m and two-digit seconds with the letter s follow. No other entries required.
4h56
